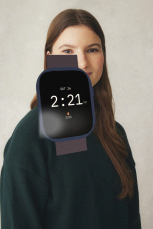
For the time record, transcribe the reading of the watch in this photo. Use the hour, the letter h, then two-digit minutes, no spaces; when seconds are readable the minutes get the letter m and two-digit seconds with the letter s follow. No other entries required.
2h21
